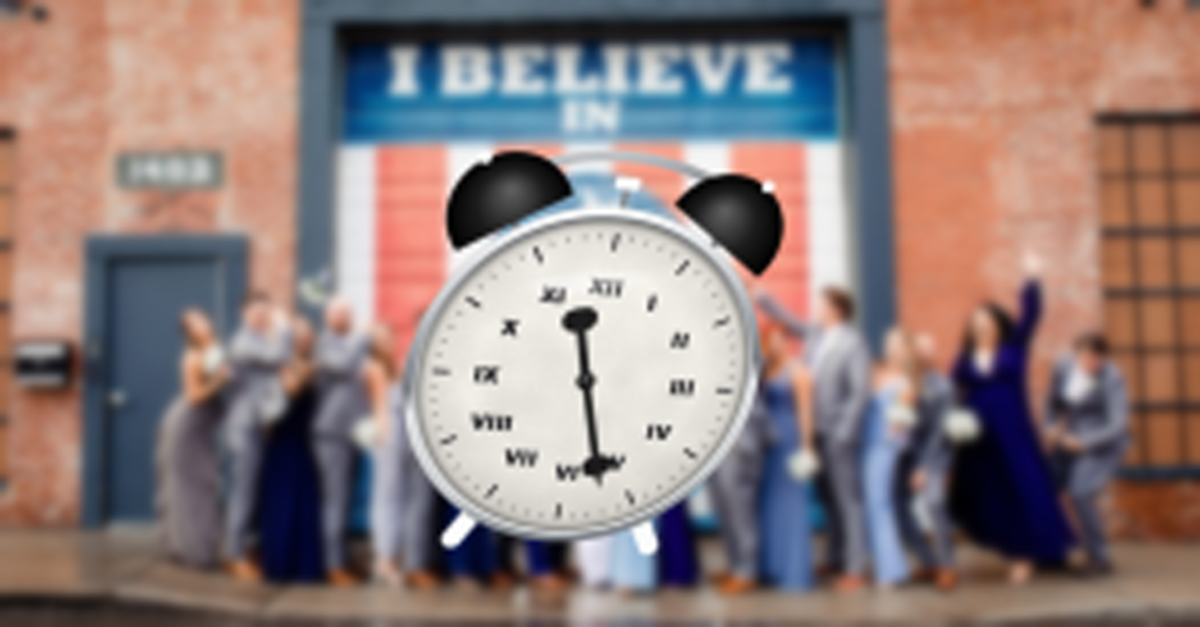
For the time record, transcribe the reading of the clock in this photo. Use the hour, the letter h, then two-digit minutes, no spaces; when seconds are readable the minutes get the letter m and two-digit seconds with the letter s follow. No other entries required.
11h27
